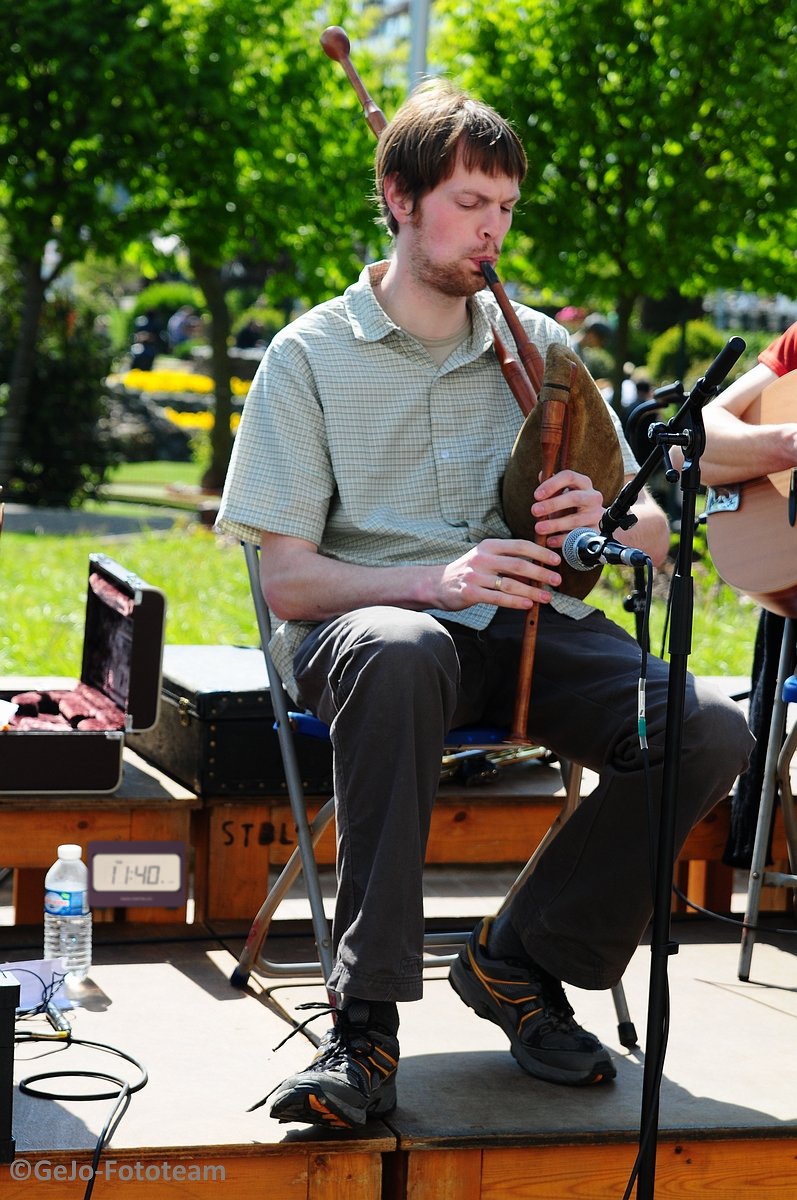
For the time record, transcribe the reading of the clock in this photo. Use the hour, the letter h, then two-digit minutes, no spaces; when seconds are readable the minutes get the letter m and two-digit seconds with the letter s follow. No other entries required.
11h40
